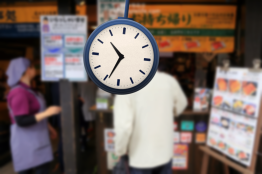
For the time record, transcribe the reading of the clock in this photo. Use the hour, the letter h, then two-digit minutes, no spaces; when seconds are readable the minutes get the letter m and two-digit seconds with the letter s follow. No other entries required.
10h34
